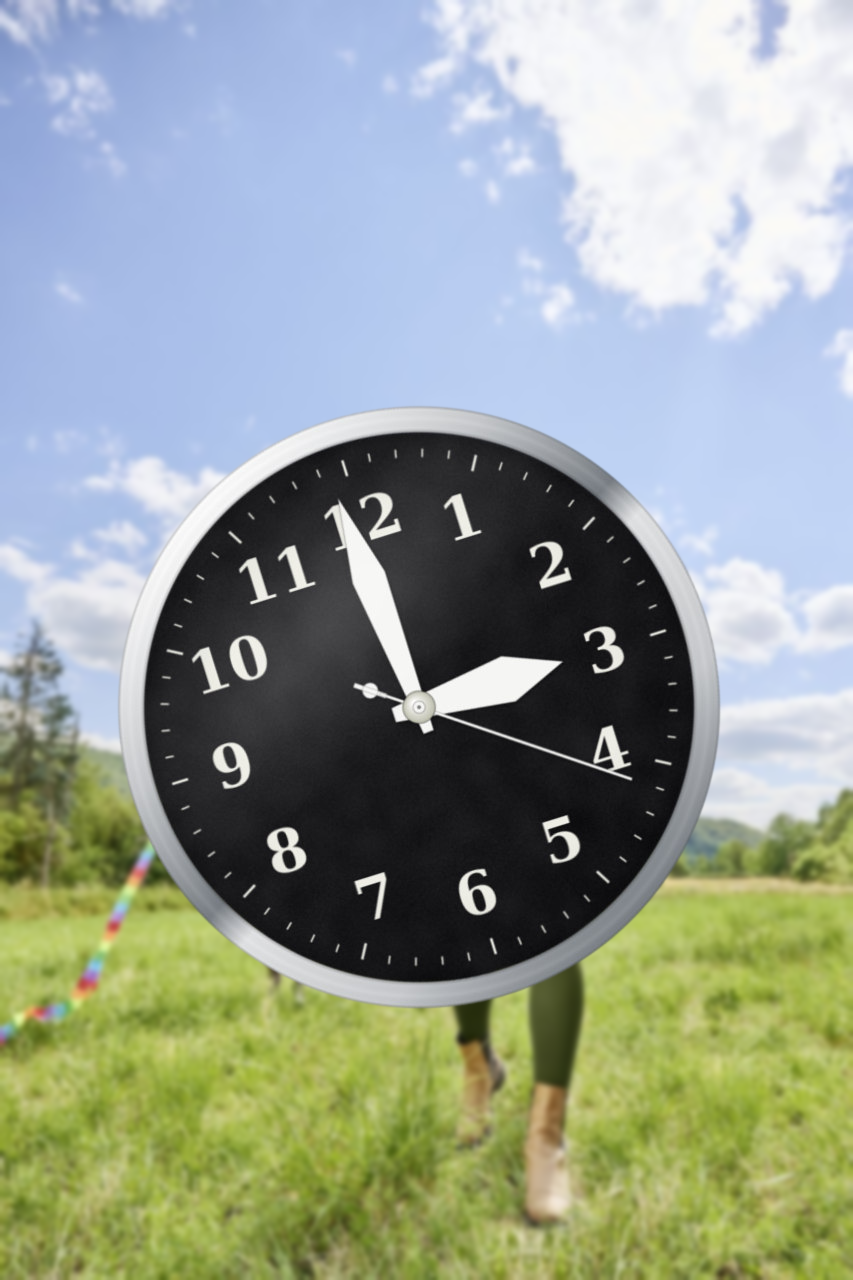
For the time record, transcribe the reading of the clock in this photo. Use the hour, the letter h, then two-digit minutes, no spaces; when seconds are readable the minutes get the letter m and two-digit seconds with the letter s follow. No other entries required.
2h59m21s
